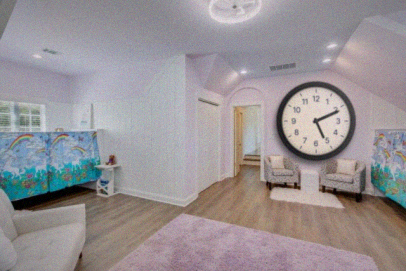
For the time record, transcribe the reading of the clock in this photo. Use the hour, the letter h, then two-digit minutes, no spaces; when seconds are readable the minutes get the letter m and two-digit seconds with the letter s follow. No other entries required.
5h11
